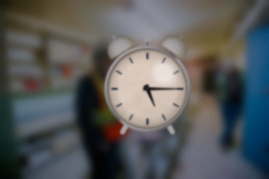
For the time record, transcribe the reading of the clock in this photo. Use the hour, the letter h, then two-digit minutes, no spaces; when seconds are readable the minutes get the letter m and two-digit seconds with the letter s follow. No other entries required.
5h15
